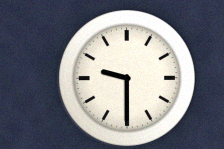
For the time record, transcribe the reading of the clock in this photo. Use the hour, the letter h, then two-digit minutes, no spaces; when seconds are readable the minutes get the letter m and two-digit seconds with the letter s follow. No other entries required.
9h30
